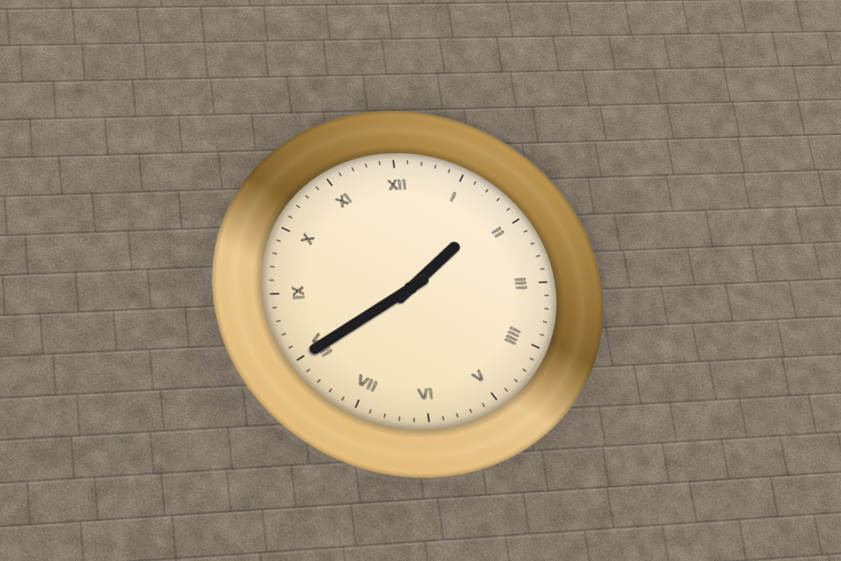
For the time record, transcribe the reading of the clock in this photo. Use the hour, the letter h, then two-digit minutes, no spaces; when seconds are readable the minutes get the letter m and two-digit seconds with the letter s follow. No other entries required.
1h40
